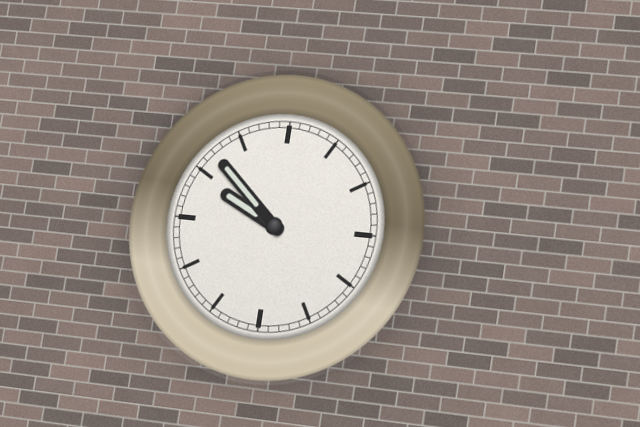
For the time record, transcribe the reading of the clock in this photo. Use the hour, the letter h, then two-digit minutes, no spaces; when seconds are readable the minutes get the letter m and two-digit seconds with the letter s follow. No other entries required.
9h52
